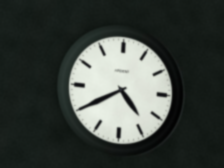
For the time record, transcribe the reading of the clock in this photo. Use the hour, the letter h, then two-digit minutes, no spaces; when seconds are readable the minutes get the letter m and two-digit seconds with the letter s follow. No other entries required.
4h40
